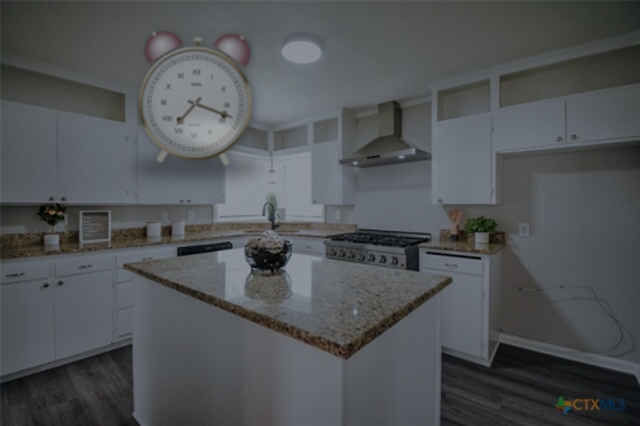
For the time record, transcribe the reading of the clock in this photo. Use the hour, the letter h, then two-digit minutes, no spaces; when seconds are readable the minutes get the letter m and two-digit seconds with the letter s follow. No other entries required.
7h18
